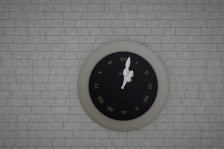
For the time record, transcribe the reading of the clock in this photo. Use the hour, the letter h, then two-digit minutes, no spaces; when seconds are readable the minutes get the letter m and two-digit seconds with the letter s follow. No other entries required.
1h02
